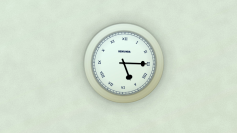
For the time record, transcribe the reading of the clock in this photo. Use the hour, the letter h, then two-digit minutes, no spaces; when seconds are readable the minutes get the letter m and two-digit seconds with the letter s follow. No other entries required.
5h15
